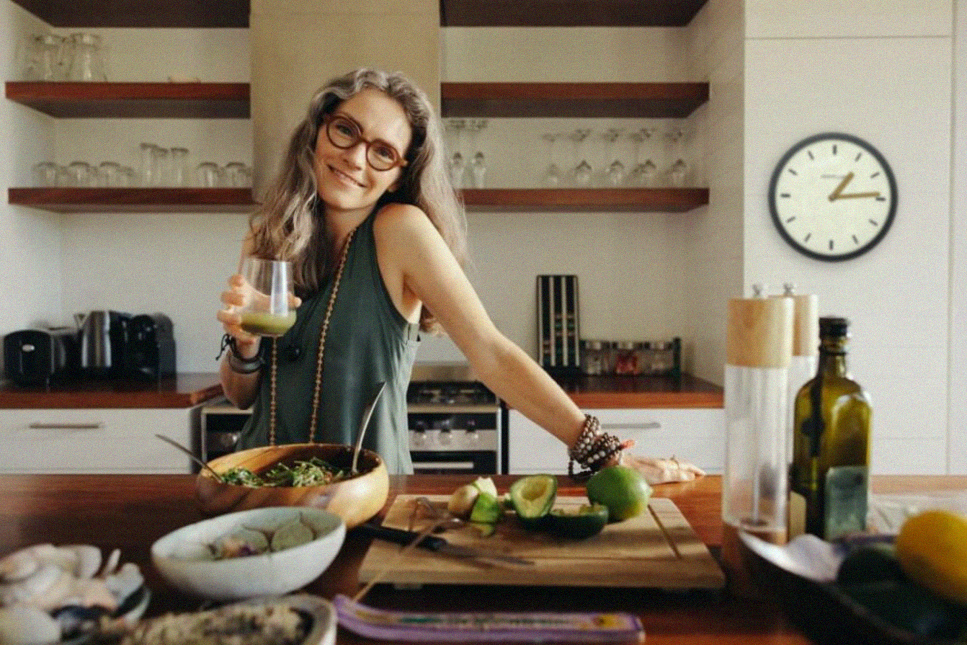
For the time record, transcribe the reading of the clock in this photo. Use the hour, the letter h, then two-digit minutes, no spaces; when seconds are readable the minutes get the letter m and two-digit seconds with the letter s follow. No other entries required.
1h14
